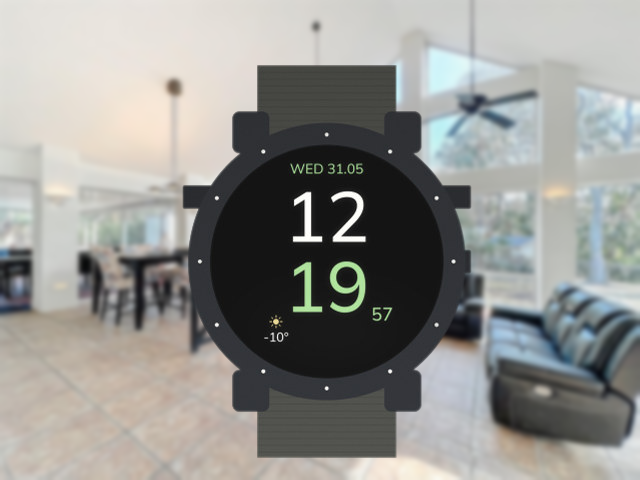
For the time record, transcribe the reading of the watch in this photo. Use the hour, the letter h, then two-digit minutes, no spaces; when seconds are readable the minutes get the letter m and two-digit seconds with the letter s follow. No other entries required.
12h19m57s
